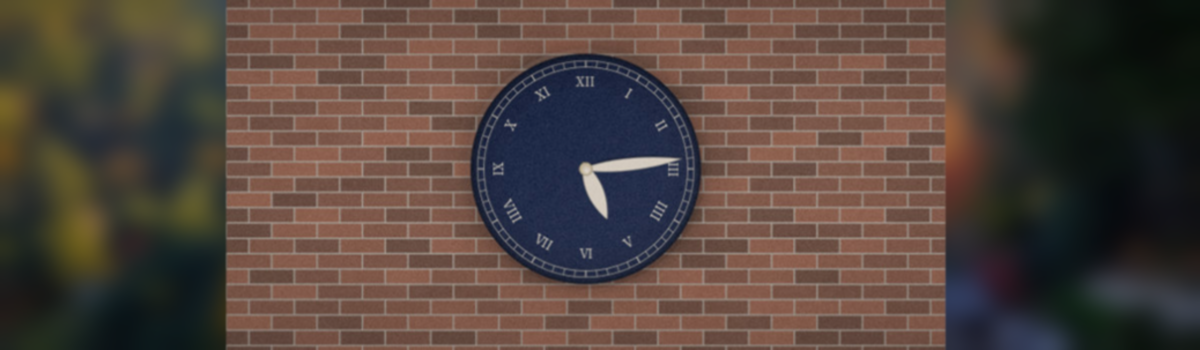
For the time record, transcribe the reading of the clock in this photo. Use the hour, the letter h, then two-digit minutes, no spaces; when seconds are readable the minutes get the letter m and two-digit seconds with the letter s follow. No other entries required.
5h14
